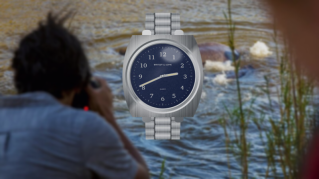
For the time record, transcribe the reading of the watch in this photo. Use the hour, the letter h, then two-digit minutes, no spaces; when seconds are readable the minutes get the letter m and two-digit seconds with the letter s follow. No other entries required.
2h41
